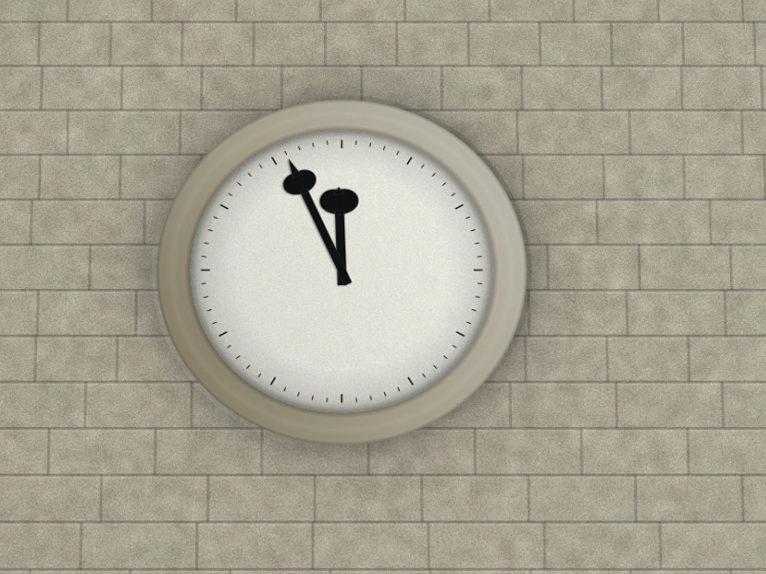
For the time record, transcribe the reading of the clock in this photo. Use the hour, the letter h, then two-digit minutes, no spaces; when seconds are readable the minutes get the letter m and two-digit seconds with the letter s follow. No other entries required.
11h56
